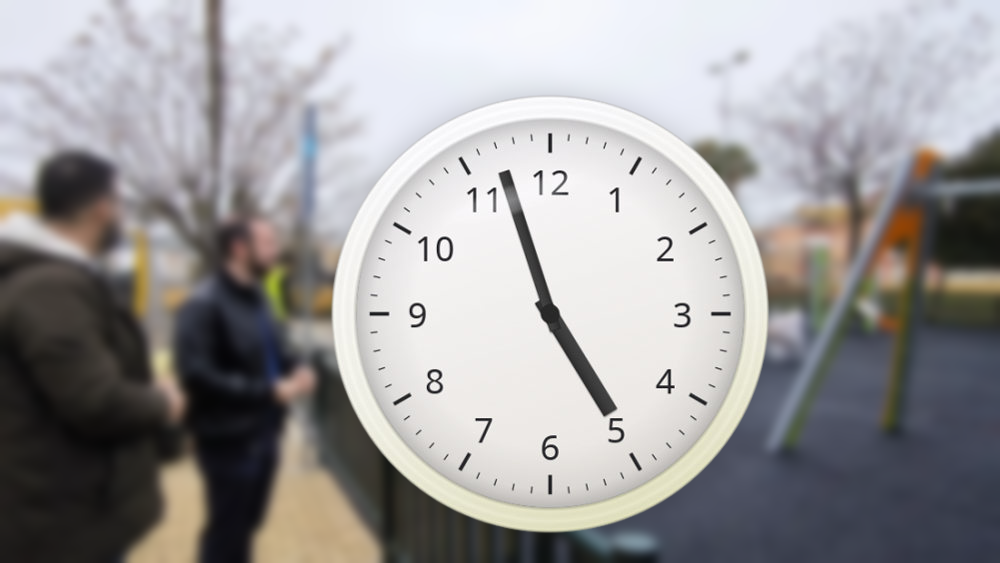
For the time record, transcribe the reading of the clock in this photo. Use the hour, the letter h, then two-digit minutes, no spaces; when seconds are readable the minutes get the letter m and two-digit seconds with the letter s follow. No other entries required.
4h57
